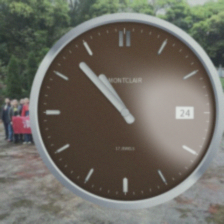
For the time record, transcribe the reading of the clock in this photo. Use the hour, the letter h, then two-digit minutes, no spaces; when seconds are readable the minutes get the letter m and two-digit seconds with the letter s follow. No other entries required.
10h53
